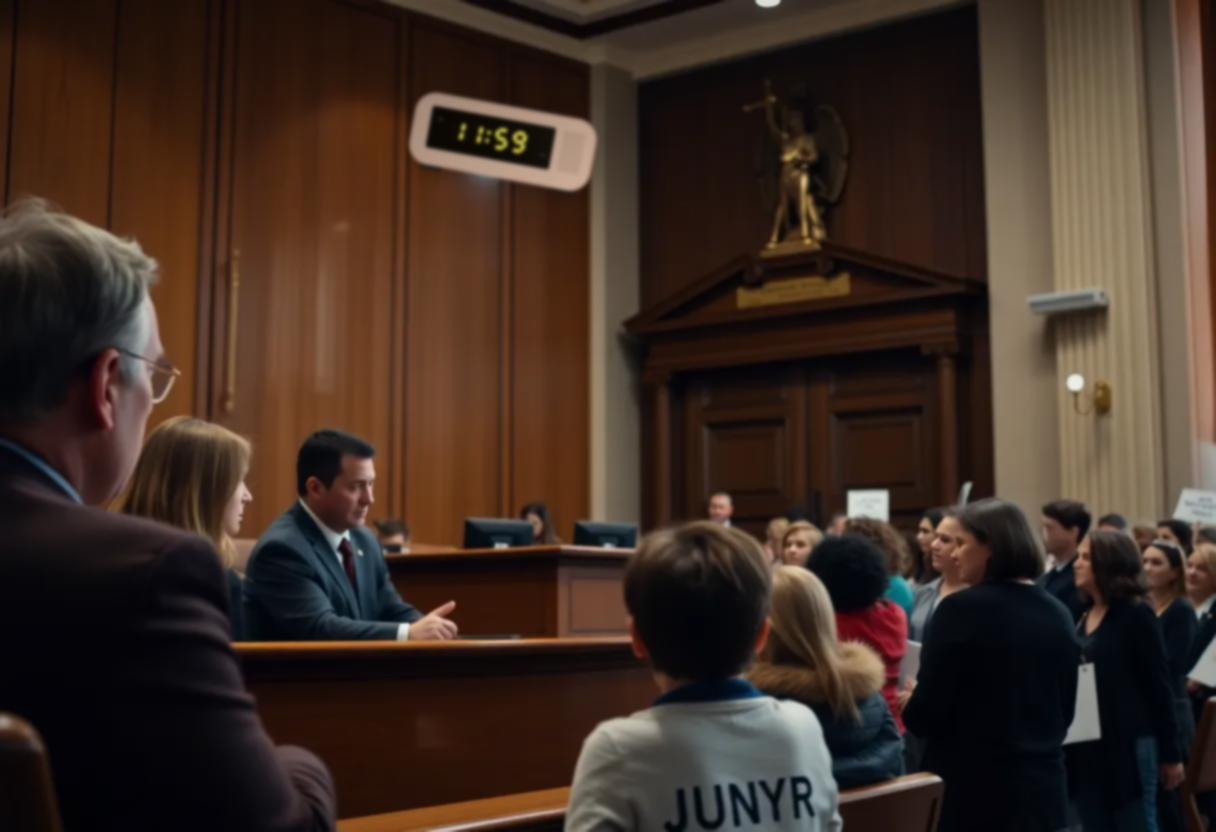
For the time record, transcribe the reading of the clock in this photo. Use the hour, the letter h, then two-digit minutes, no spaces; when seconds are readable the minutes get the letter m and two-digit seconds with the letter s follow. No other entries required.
11h59
